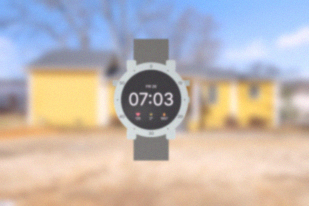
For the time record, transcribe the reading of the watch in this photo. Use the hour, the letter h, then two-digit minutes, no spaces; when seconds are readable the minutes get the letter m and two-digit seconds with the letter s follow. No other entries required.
7h03
